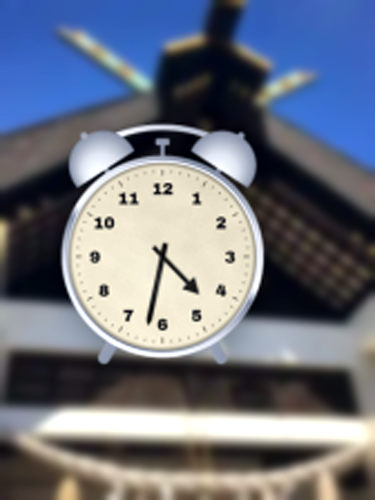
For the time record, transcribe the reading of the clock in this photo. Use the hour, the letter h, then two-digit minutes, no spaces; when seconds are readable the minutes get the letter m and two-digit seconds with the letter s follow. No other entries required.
4h32
